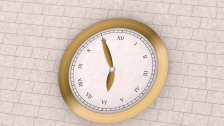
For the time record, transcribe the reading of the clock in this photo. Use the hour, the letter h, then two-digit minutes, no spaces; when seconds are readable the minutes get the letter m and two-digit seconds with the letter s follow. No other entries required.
5h55
